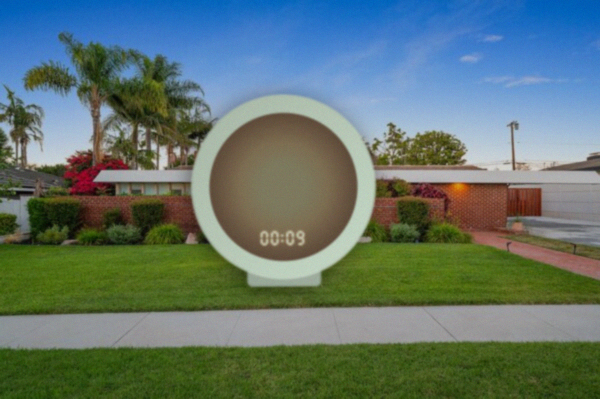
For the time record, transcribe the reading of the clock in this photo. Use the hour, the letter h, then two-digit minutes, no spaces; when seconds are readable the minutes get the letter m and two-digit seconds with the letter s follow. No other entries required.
0h09
